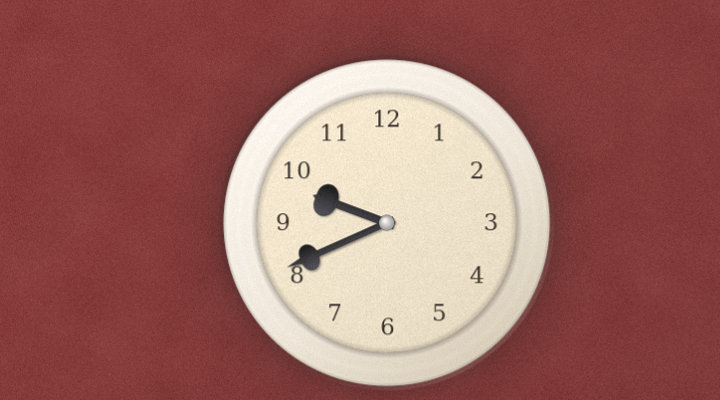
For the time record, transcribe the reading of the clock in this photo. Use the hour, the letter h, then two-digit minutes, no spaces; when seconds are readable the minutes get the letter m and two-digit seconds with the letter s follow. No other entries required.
9h41
